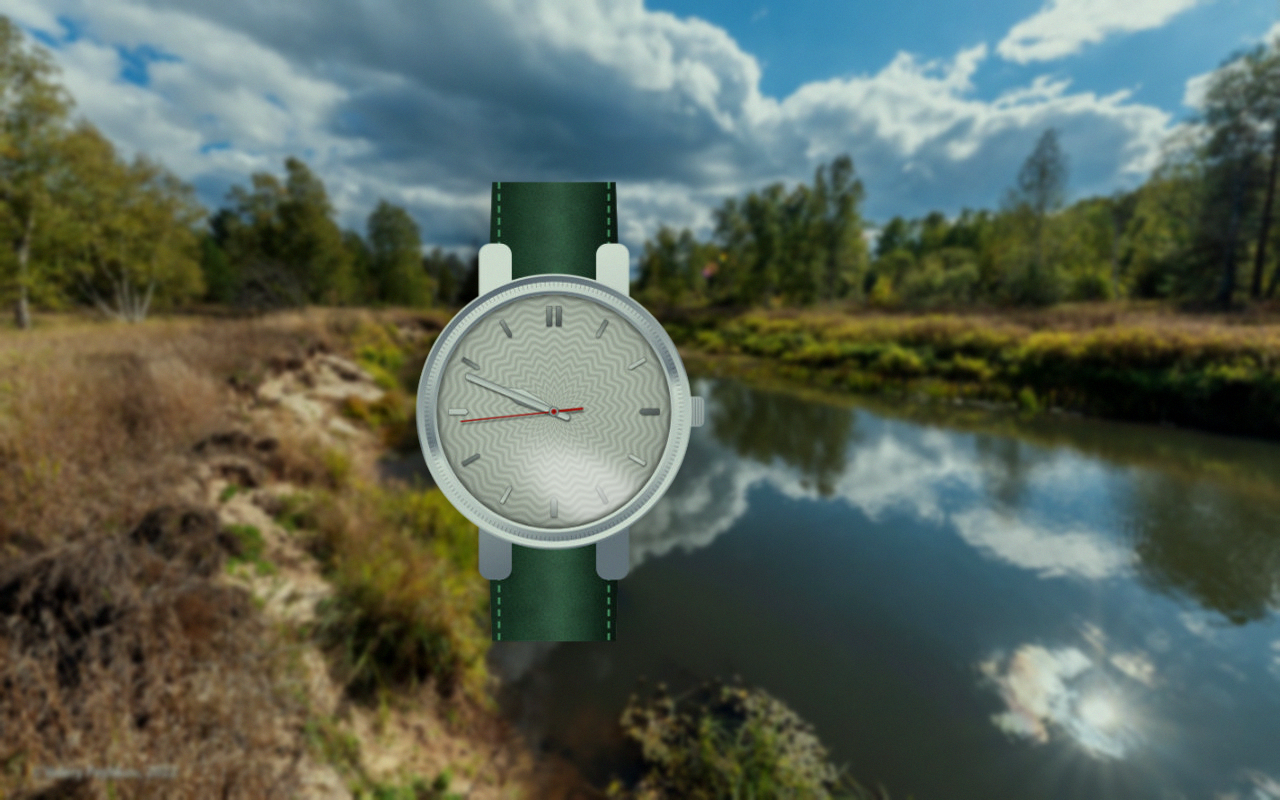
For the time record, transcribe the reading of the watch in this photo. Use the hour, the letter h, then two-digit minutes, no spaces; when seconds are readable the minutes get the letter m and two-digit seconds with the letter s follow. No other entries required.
9h48m44s
